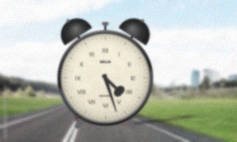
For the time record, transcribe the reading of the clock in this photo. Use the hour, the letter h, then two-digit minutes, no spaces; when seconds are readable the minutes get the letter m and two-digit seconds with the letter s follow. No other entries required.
4h27
